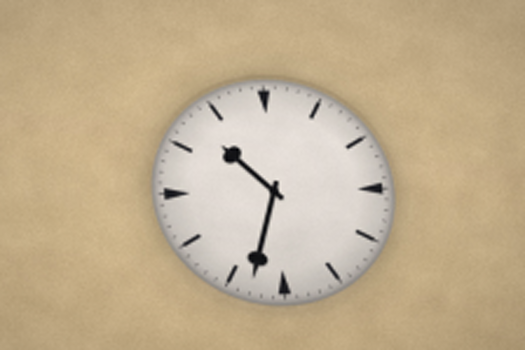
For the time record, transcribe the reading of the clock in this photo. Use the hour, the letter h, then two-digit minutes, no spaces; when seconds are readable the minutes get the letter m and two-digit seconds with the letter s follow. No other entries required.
10h33
